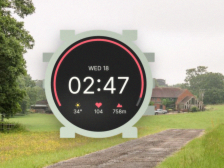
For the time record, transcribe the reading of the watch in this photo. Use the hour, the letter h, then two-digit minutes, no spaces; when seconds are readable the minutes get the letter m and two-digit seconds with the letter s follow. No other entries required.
2h47
